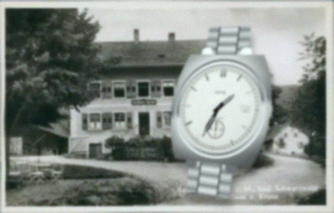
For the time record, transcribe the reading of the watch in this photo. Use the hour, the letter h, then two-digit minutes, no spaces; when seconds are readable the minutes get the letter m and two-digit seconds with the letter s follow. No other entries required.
1h34
